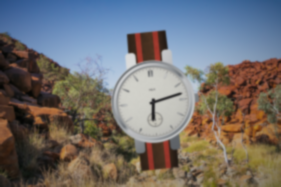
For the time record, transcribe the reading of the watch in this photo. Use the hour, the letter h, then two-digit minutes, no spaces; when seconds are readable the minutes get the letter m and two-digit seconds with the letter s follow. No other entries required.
6h13
